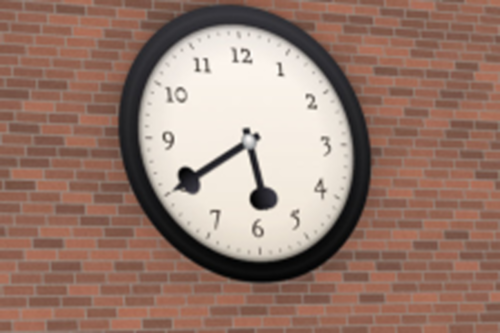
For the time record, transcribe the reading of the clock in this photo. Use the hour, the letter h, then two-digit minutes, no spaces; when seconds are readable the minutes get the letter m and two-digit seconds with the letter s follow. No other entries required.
5h40
